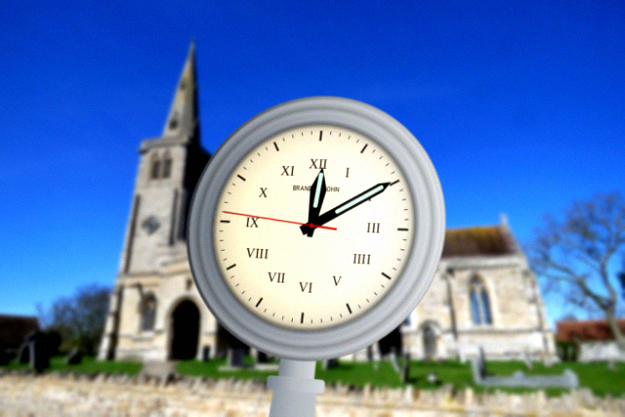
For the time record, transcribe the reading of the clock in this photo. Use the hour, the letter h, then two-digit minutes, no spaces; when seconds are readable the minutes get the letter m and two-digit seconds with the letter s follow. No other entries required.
12h09m46s
